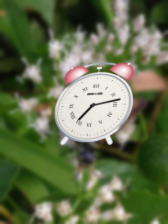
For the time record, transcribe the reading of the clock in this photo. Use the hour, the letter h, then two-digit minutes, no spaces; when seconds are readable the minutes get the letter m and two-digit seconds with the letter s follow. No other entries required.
7h13
